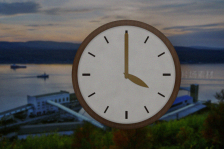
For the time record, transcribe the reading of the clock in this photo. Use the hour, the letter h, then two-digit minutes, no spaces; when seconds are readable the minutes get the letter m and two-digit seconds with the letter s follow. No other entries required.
4h00
